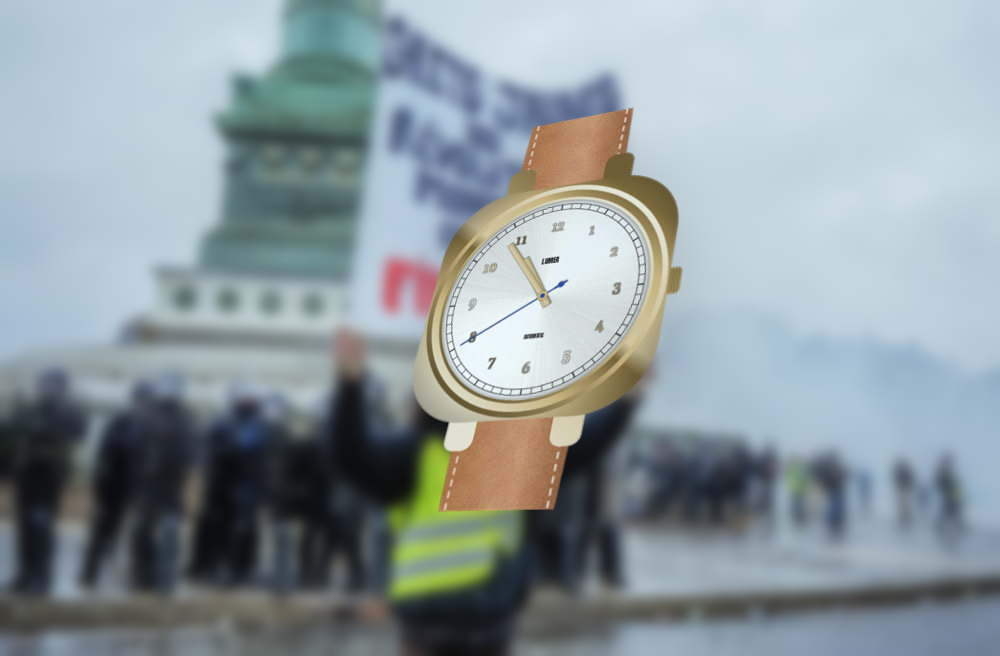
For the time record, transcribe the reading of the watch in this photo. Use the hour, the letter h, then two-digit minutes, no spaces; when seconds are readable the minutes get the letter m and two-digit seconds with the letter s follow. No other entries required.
10h53m40s
